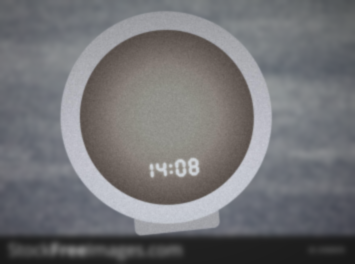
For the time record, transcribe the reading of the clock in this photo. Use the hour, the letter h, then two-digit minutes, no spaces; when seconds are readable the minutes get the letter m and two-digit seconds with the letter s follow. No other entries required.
14h08
